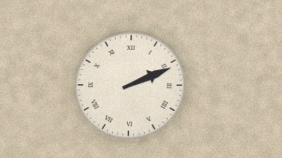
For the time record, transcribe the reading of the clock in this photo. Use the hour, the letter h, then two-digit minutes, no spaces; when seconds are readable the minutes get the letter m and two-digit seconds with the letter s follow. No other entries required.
2h11
